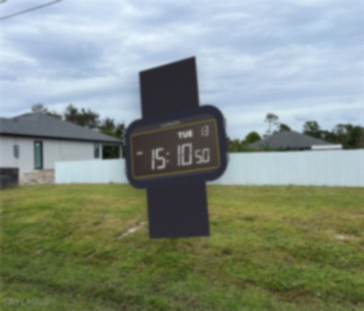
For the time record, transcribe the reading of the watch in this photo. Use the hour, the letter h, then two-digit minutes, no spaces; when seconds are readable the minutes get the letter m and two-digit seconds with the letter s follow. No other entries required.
15h10m50s
